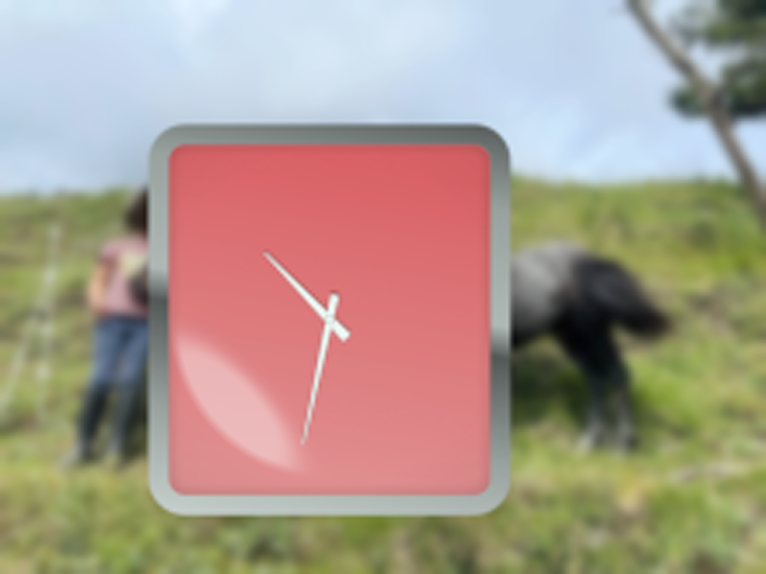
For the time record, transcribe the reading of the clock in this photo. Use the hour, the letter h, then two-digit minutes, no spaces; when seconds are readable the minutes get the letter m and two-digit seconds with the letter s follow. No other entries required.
10h32
